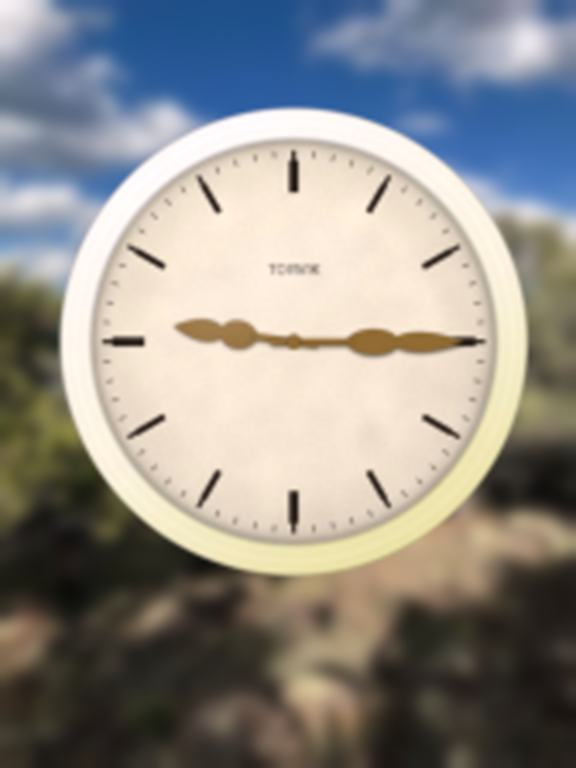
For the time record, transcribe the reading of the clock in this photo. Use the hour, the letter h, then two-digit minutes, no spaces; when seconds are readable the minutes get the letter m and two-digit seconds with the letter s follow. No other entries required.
9h15
